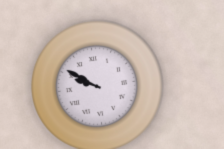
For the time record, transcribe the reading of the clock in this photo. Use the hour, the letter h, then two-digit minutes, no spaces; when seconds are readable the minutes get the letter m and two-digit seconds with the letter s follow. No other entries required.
9h51
